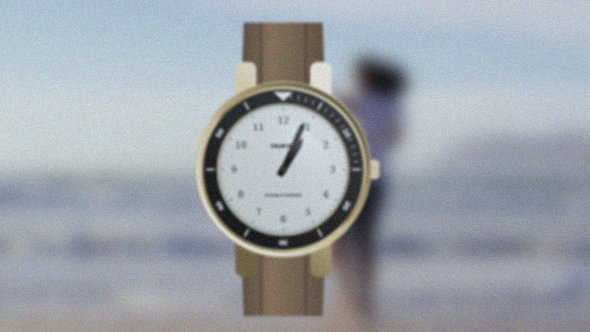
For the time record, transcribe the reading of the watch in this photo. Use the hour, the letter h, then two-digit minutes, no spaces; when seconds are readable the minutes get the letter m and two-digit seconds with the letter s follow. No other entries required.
1h04
